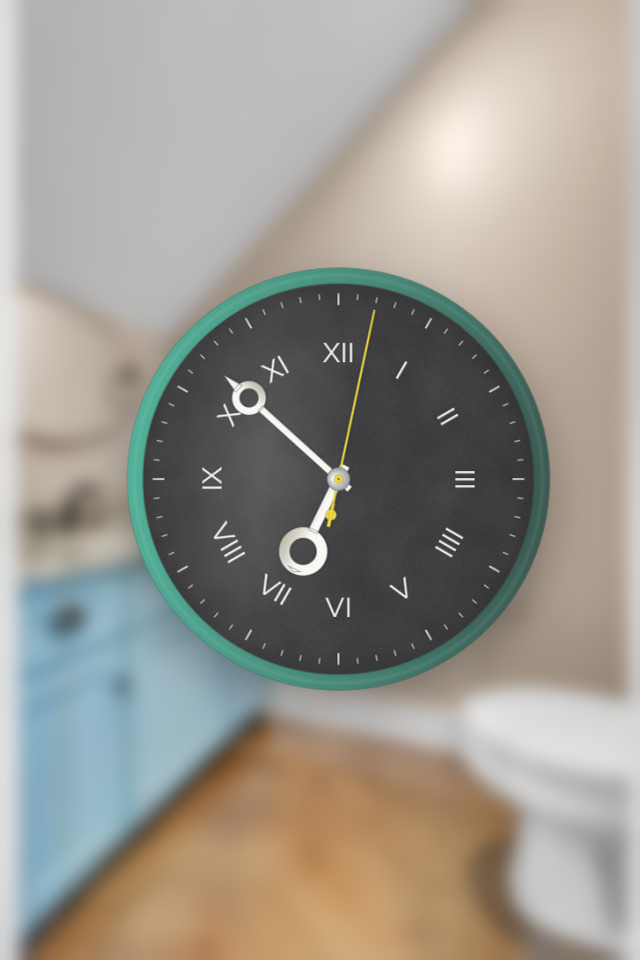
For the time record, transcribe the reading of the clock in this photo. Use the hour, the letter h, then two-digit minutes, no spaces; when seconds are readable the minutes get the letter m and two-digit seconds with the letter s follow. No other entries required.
6h52m02s
